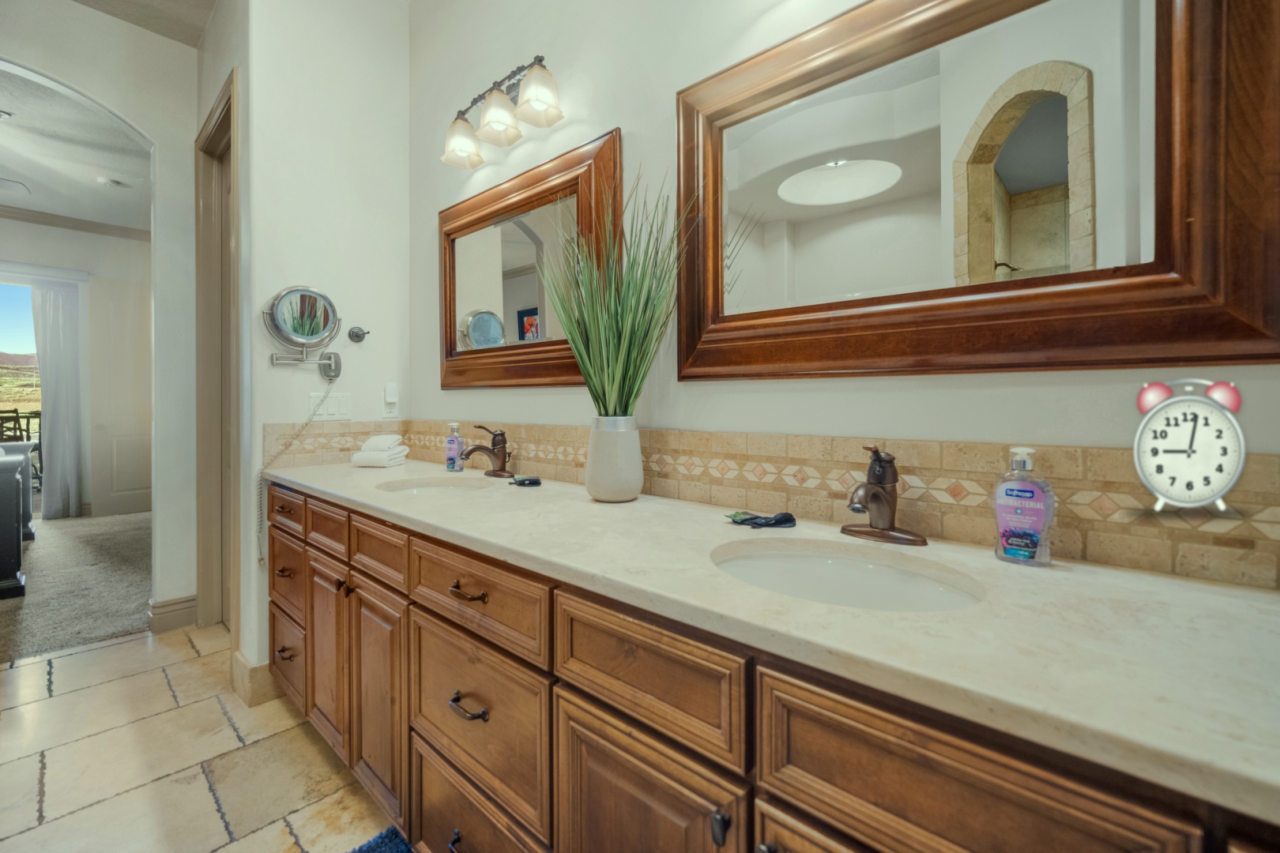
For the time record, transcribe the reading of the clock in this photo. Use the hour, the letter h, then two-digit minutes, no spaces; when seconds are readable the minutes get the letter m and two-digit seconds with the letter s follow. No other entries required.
9h02
